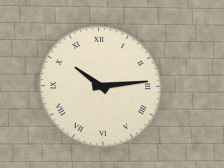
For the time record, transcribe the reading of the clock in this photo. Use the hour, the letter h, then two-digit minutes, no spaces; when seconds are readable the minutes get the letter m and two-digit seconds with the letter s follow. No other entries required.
10h14
